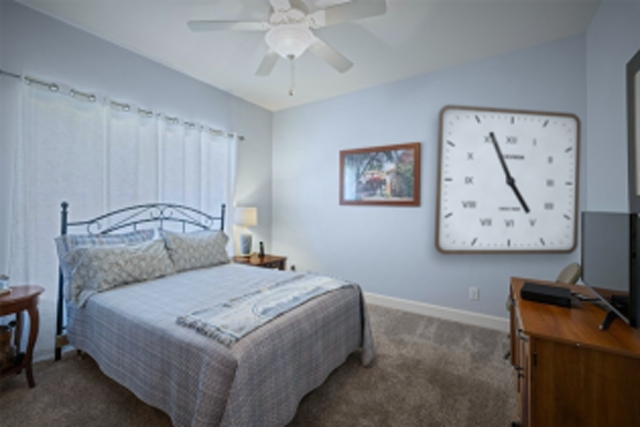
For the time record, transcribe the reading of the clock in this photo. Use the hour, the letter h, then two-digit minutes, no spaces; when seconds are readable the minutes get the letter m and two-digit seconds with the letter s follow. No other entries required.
4h56
